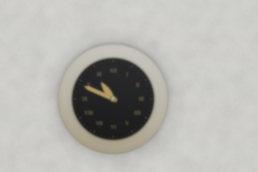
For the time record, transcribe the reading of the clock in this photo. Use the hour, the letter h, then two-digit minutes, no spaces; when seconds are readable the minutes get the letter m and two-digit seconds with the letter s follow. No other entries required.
10h49
